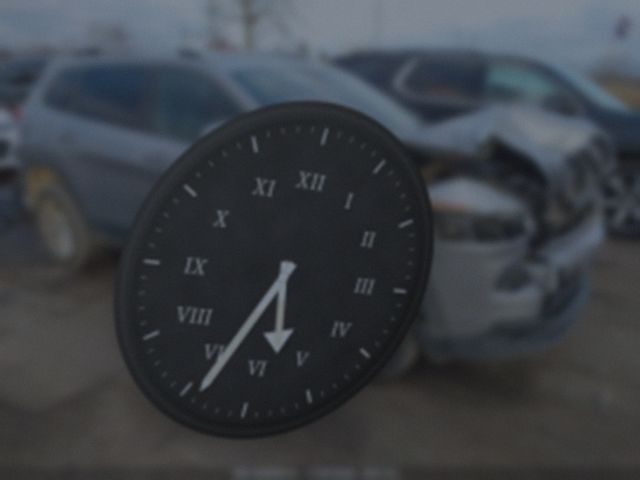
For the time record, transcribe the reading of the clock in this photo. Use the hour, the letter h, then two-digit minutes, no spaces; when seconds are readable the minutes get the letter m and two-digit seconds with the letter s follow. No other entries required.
5h34
